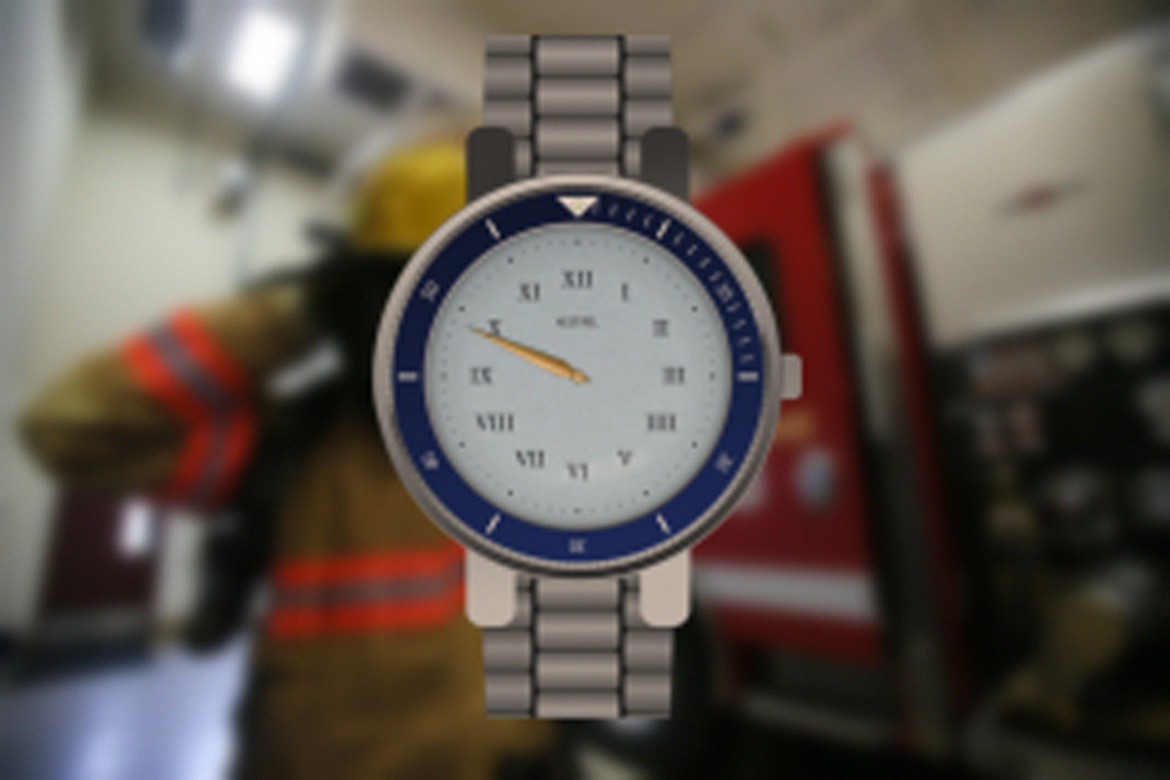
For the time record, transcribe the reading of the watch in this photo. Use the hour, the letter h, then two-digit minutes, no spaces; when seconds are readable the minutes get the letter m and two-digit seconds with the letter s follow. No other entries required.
9h49
